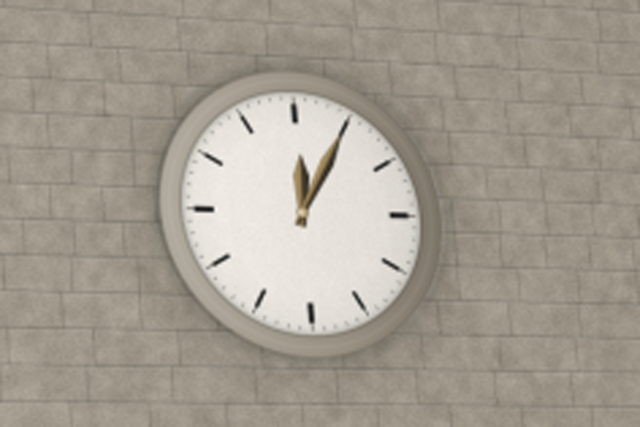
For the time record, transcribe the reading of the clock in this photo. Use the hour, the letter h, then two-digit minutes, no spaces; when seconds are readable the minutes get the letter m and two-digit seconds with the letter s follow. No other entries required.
12h05
